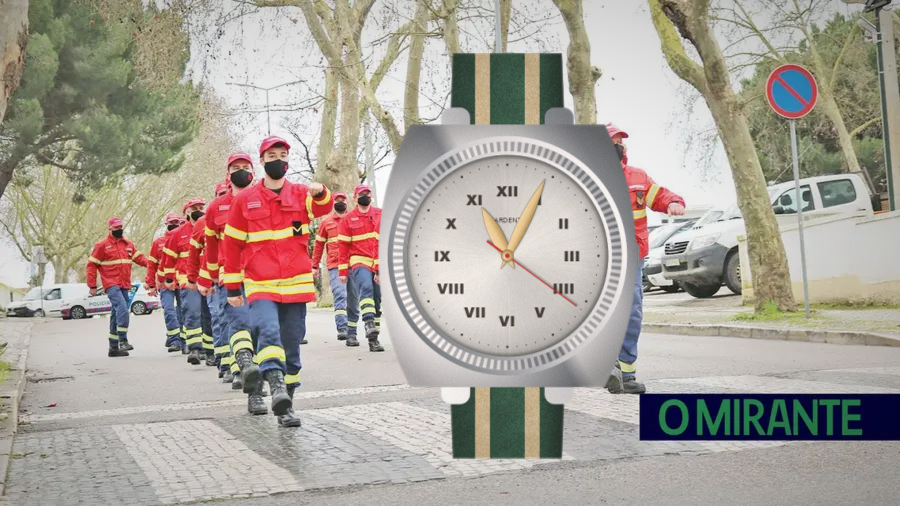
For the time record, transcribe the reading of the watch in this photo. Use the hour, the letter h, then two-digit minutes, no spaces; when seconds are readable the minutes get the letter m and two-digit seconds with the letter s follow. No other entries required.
11h04m21s
